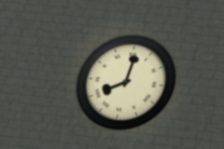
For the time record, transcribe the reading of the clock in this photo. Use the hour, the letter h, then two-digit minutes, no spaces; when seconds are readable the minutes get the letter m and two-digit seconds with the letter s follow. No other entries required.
8h01
